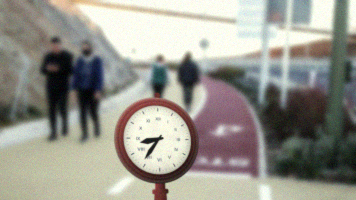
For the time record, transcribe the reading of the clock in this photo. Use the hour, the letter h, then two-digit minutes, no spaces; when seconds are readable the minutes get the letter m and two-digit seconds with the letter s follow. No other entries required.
8h36
